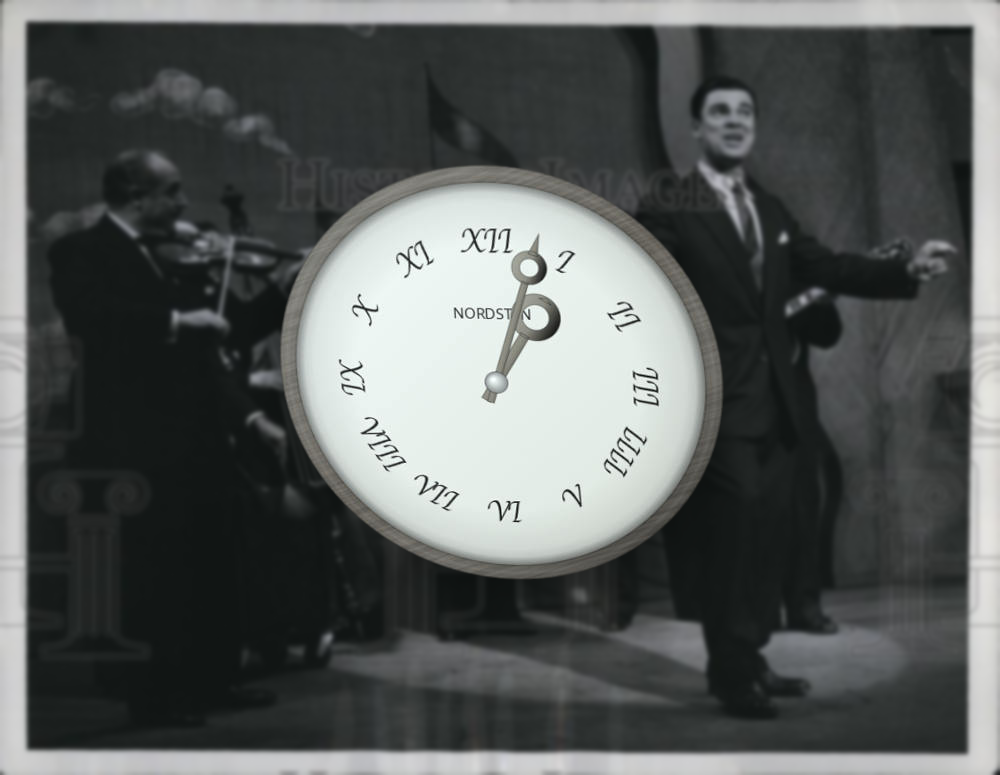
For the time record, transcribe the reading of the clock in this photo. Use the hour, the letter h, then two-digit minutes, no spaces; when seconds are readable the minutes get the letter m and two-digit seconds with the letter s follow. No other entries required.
1h03
